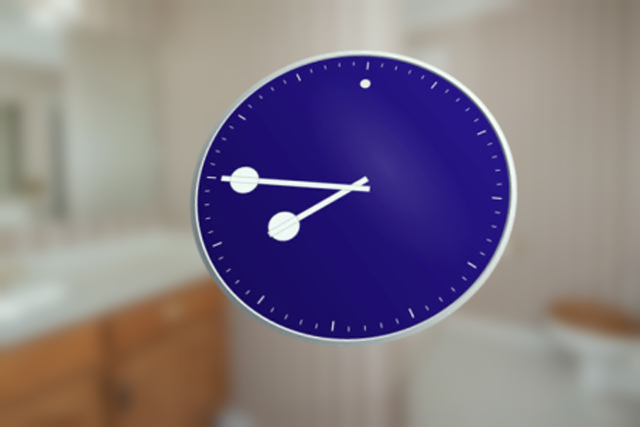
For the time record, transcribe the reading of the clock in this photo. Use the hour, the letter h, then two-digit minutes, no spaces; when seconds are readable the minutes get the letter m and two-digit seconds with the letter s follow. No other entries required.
7h45
